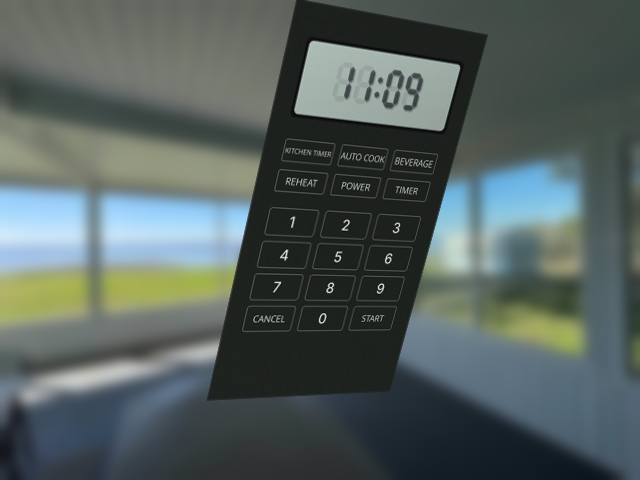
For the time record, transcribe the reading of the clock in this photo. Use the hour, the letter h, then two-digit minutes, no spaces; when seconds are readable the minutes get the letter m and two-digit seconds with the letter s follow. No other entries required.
11h09
